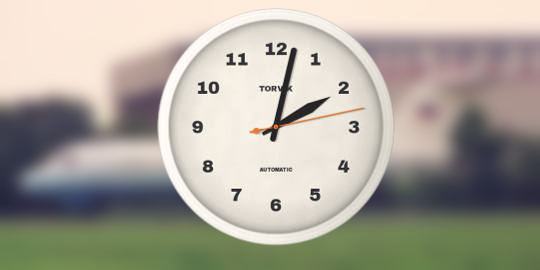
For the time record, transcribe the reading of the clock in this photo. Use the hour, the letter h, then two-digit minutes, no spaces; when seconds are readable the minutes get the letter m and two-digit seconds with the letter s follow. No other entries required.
2h02m13s
